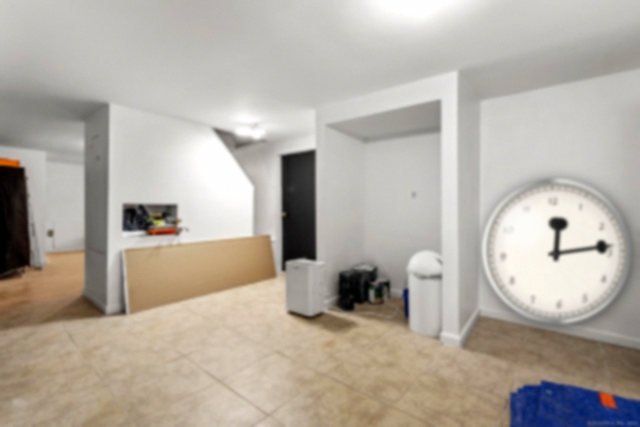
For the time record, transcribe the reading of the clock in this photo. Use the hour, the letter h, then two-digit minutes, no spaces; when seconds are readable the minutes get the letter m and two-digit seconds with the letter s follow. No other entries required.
12h14
